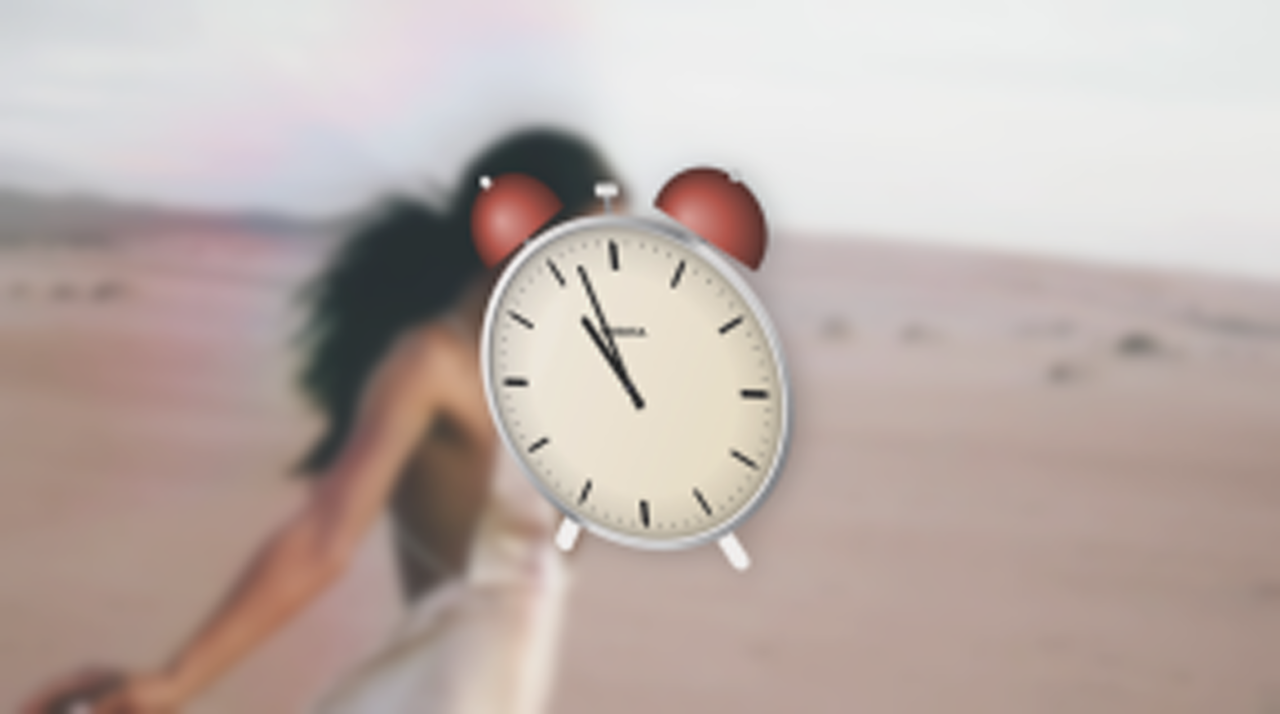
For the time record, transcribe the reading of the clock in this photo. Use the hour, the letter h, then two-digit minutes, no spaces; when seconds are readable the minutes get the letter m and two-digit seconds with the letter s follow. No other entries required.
10h57
